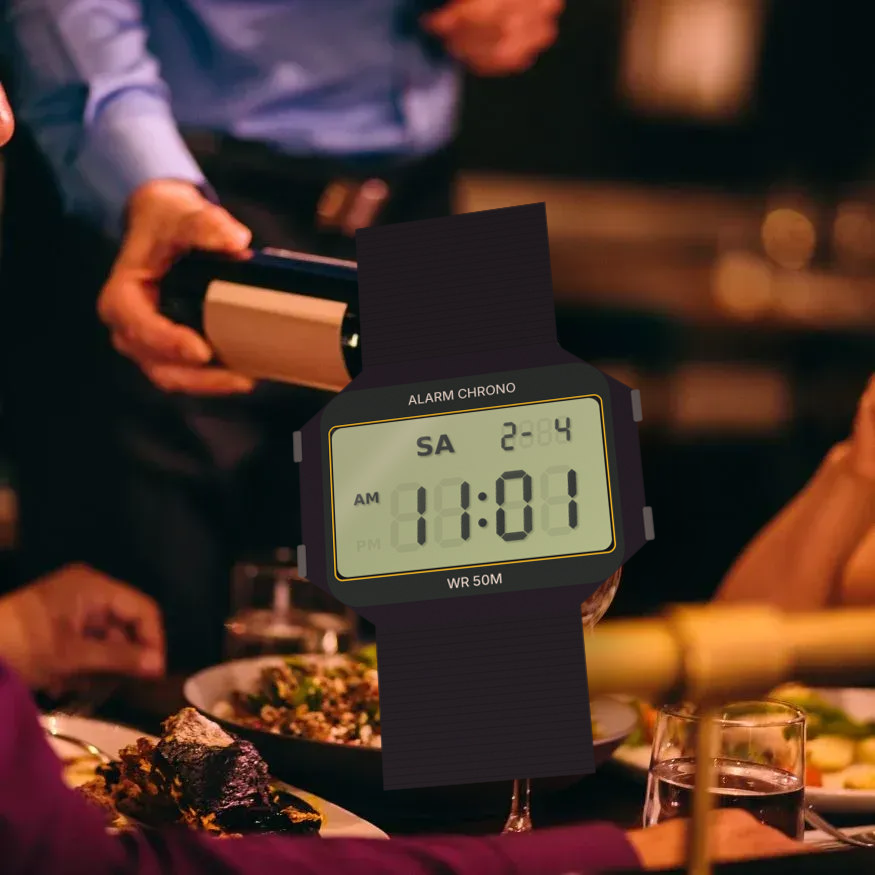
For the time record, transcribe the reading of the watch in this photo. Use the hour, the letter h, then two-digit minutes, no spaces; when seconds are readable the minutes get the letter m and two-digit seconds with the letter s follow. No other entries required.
11h01
